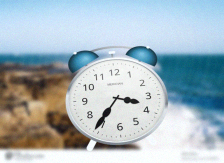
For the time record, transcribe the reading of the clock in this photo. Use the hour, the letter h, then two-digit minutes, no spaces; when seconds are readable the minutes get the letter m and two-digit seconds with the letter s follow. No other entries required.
3h36
